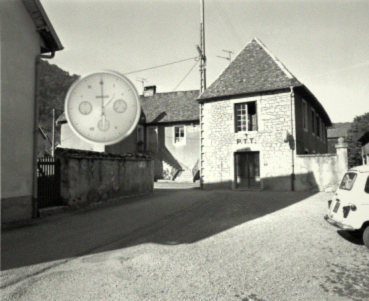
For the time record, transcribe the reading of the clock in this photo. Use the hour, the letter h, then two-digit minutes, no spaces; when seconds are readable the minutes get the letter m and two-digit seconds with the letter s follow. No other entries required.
1h30
